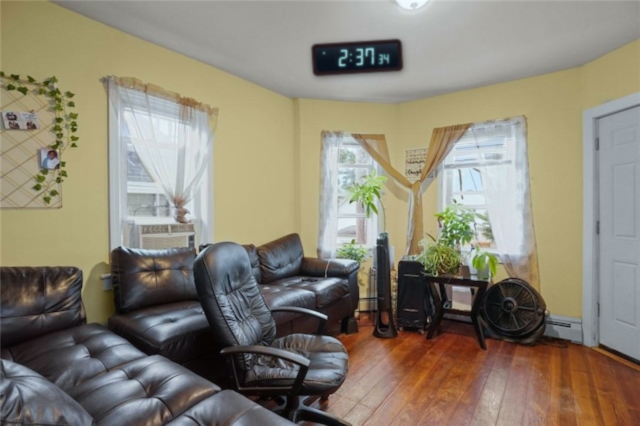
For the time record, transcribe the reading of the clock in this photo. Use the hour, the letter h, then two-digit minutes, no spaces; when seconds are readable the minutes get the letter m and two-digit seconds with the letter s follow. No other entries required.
2h37
